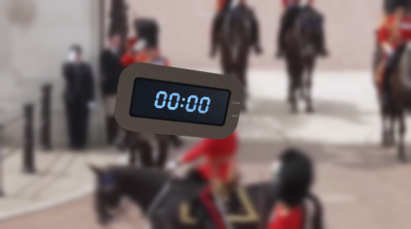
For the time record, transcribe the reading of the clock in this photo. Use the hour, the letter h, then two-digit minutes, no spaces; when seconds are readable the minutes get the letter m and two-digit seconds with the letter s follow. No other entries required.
0h00
